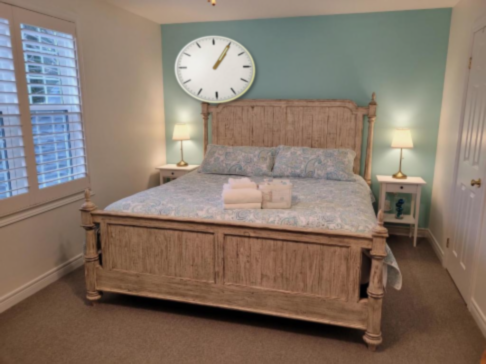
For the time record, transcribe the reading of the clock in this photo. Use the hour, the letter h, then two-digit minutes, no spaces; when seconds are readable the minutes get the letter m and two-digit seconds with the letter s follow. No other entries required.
1h05
